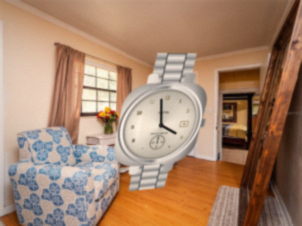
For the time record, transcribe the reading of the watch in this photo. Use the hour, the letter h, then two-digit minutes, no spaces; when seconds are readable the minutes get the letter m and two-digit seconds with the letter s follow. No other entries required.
3h58
